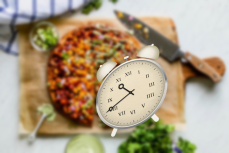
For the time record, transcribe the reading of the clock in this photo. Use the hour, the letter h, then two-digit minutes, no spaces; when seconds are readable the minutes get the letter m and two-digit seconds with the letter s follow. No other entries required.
10h41
